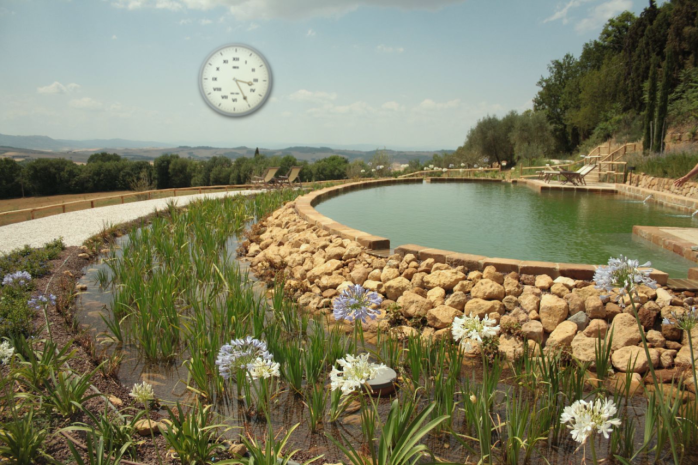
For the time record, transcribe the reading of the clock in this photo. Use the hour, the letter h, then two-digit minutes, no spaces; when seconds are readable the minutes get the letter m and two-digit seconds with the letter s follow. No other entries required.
3h25
